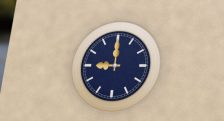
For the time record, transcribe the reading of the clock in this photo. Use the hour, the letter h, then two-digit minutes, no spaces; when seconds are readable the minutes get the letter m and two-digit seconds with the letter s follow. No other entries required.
9h00
